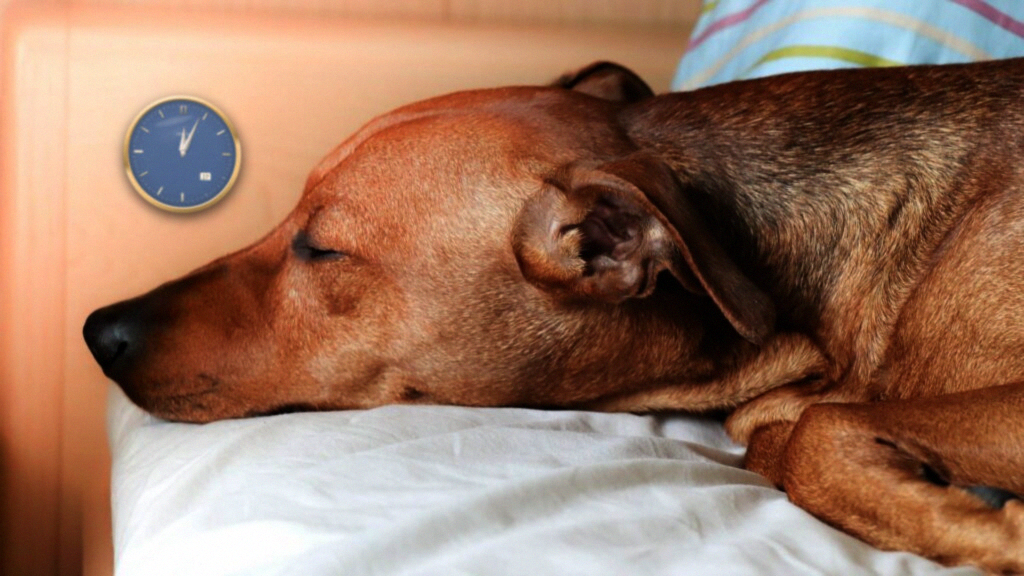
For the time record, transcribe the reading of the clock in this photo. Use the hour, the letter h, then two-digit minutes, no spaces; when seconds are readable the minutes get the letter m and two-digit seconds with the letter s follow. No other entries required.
12h04
